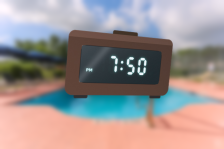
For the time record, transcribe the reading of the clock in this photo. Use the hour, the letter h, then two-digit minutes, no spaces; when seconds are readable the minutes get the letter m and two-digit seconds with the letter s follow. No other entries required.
7h50
